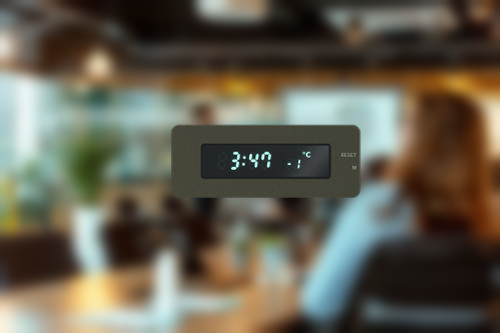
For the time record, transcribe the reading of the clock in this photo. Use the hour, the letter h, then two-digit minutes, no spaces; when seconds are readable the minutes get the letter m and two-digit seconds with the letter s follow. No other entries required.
3h47
